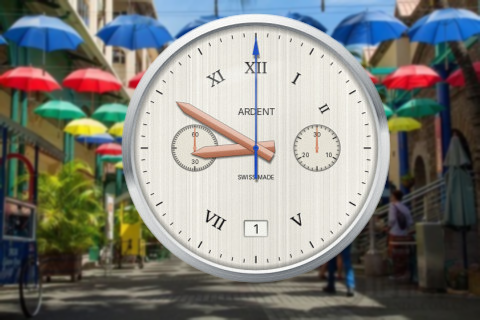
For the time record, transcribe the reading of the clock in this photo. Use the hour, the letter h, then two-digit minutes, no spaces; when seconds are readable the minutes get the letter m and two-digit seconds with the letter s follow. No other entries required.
8h50
